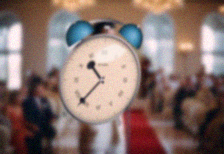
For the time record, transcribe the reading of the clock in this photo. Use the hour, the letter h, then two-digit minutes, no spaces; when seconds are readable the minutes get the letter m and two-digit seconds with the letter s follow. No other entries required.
10h37
